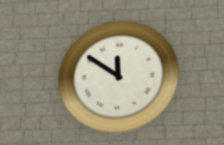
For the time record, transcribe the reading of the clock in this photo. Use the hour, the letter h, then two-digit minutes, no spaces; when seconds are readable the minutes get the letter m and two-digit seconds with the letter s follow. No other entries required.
11h51
